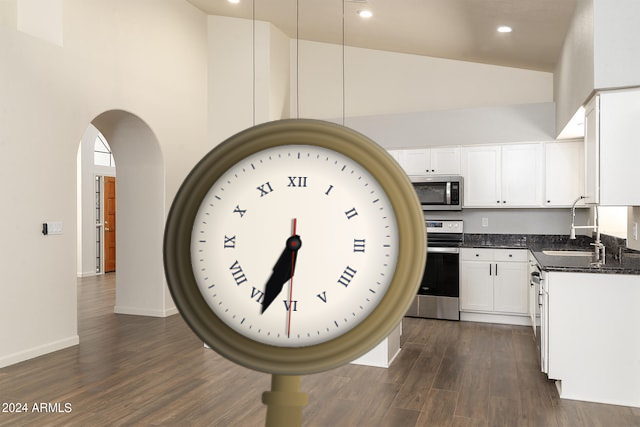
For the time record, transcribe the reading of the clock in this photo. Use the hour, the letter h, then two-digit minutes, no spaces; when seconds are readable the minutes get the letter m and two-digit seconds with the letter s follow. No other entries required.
6h33m30s
